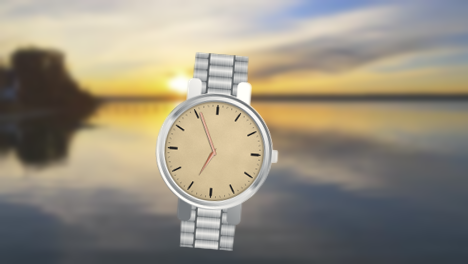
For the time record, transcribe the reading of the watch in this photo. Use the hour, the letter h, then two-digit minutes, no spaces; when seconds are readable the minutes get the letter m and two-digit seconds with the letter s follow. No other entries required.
6h56
